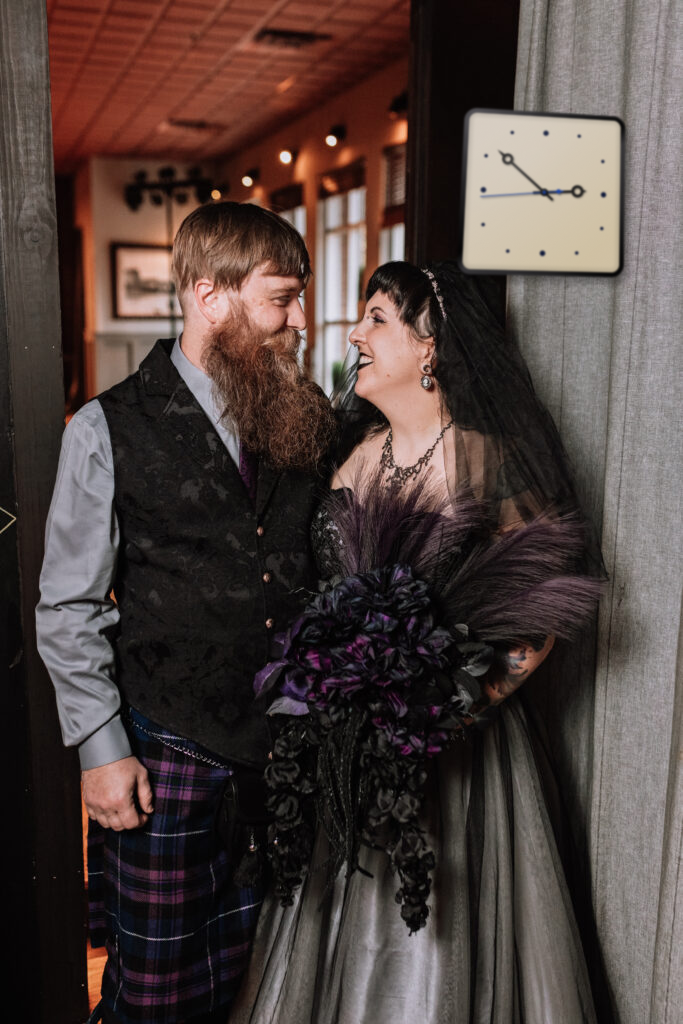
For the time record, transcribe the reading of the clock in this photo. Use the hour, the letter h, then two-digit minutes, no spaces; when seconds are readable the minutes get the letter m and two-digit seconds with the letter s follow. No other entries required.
2h51m44s
